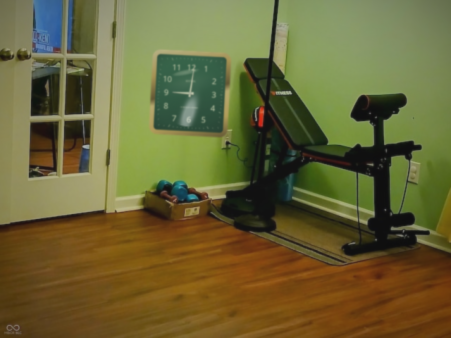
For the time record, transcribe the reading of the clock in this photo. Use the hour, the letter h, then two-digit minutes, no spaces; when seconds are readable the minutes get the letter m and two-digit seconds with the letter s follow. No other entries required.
9h01
